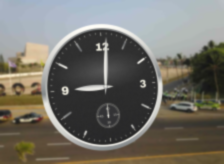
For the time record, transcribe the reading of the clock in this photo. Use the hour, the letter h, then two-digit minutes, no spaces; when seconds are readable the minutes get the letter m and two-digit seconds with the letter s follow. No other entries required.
9h01
